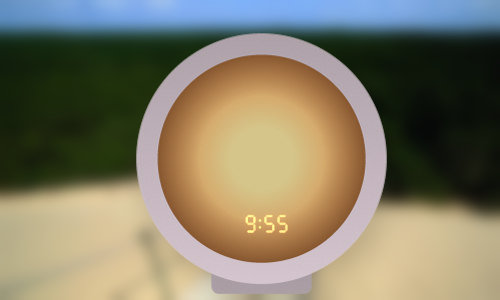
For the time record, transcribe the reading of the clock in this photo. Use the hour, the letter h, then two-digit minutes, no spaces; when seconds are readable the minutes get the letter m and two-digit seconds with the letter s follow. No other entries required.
9h55
